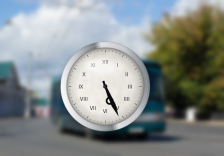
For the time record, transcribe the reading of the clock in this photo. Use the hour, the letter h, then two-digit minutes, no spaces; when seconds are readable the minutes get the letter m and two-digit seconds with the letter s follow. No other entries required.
5h26
